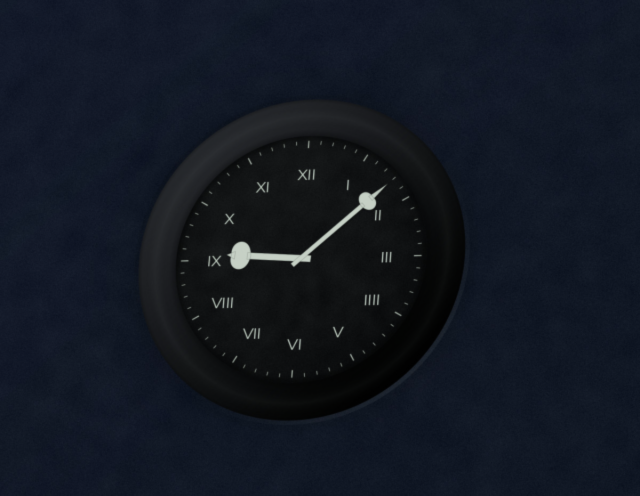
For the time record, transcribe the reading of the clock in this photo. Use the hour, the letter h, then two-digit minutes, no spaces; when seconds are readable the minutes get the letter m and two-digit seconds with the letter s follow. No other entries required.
9h08
